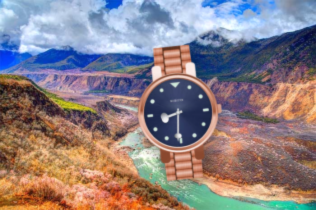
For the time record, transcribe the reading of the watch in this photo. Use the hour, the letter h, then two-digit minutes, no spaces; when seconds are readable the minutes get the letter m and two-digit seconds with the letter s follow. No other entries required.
8h31
